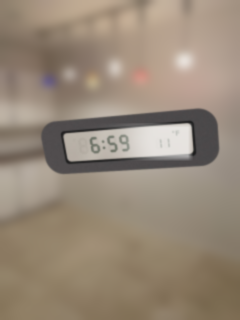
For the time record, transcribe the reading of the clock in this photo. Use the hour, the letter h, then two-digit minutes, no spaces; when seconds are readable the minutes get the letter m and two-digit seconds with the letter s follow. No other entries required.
6h59
